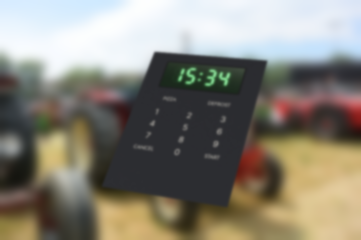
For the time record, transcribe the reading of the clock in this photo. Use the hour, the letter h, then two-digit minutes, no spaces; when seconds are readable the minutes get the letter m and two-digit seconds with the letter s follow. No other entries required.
15h34
